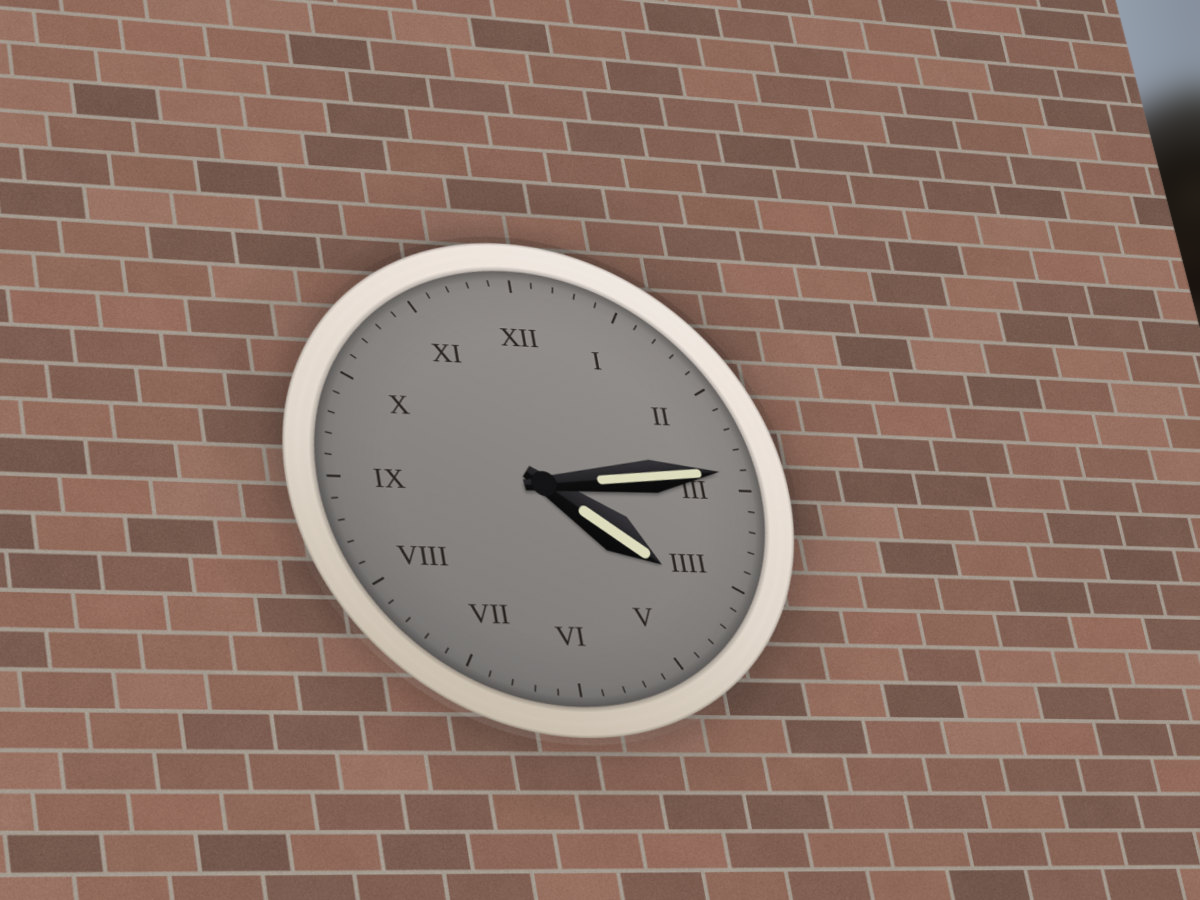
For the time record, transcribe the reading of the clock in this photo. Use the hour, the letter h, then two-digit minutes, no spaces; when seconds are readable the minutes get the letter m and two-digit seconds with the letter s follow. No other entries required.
4h14
